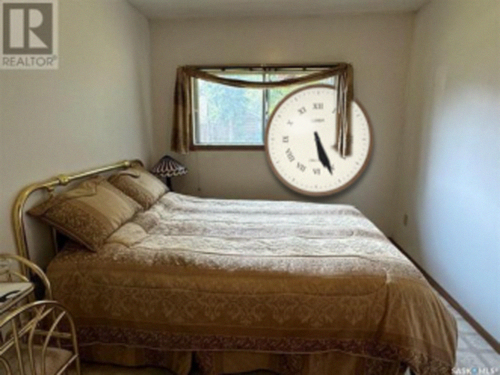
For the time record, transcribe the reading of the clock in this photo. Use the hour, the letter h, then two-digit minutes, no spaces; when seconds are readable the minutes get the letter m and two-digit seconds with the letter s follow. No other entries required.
5h26
